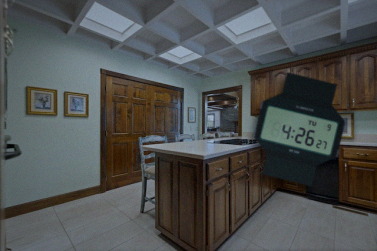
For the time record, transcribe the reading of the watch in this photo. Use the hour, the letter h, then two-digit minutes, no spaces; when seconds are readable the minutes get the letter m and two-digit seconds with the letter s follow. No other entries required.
4h26
